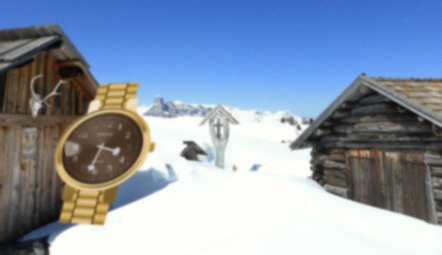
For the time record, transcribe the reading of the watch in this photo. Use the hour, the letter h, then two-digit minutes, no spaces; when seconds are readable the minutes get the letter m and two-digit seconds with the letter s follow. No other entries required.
3h32
